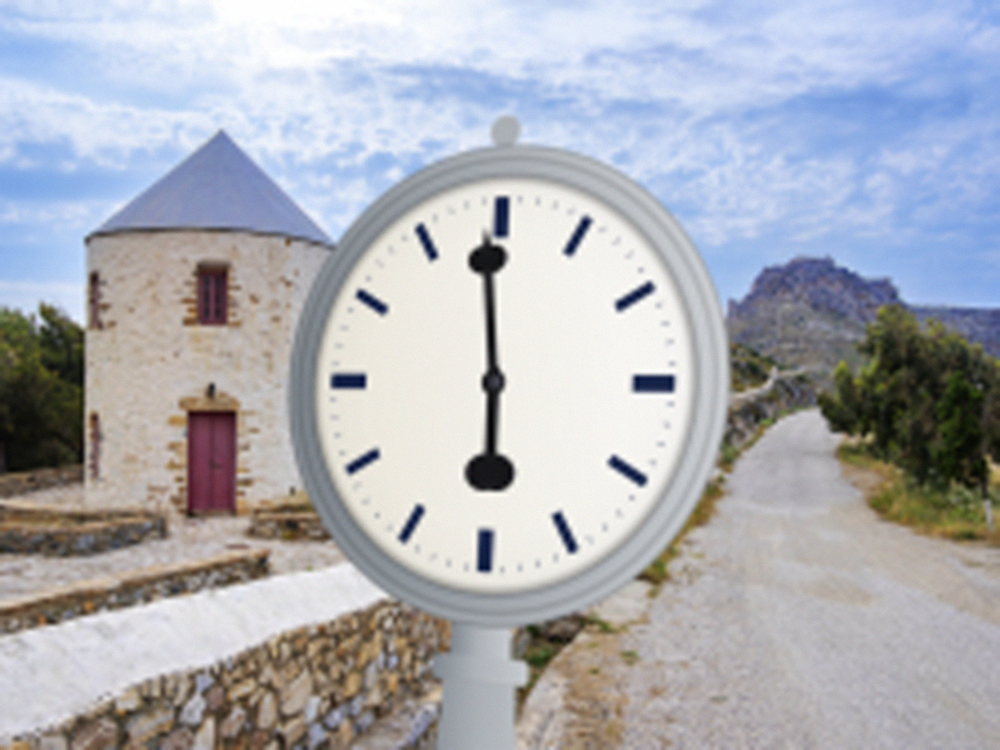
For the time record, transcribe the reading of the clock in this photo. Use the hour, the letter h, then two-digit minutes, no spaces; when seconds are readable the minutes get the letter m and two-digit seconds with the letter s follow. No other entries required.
5h59
